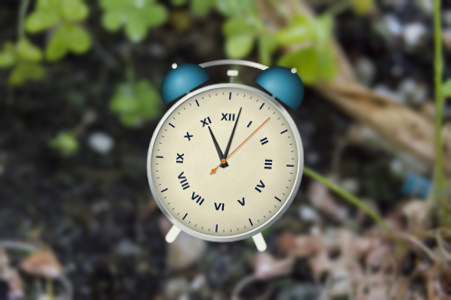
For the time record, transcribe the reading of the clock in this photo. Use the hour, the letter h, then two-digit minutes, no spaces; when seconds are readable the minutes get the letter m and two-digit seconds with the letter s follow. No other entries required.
11h02m07s
